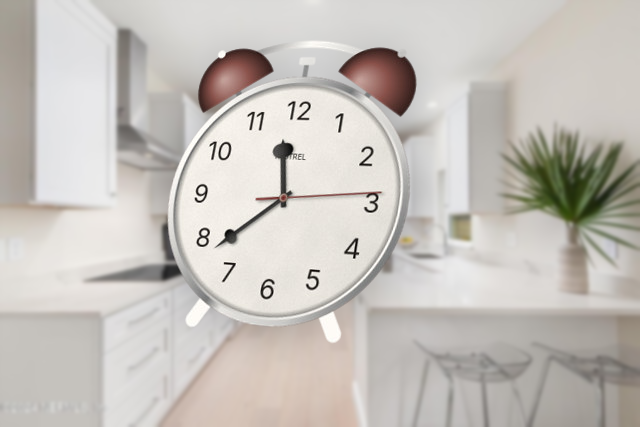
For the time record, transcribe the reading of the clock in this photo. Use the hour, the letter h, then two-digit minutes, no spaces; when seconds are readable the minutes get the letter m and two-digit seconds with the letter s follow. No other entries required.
11h38m14s
